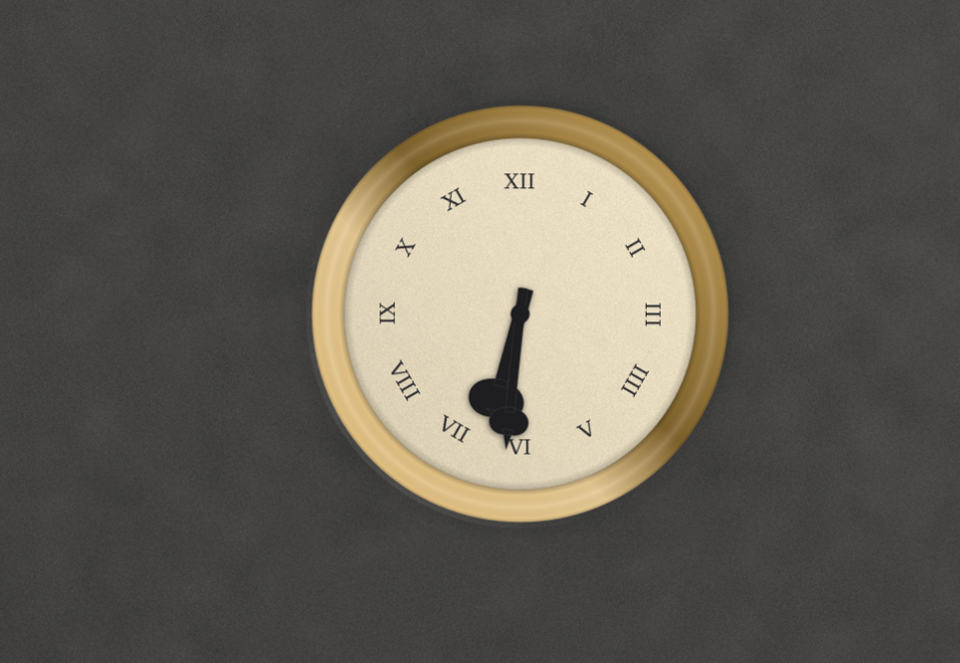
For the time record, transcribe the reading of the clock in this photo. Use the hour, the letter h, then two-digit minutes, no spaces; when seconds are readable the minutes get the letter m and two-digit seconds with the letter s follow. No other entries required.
6h31
